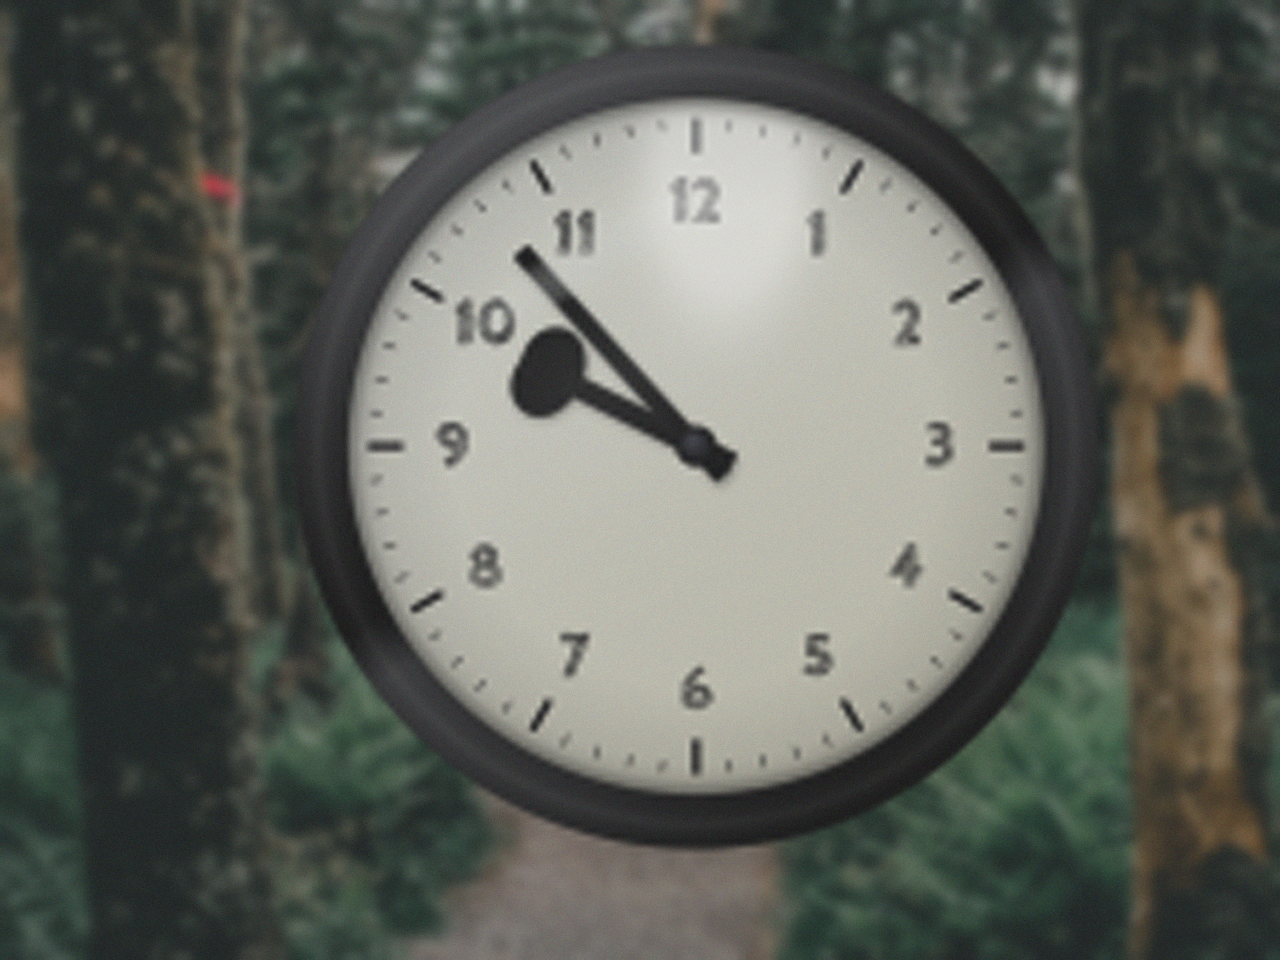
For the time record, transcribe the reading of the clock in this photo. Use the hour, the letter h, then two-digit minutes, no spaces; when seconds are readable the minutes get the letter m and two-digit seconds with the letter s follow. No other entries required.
9h53
